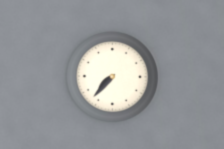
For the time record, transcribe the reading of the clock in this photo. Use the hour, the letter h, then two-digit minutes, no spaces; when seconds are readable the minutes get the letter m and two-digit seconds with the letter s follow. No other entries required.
7h37
